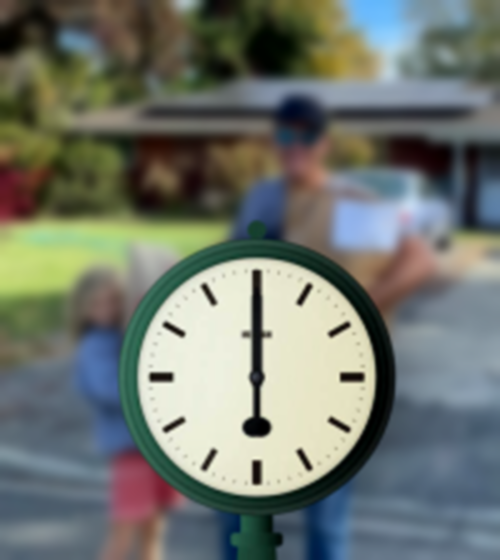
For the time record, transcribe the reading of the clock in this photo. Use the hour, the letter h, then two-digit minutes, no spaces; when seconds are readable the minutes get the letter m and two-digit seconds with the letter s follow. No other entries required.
6h00
